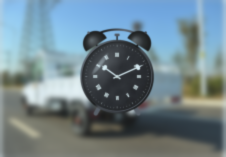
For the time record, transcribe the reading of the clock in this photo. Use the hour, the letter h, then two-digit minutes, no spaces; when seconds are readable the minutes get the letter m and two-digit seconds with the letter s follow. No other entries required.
10h11
